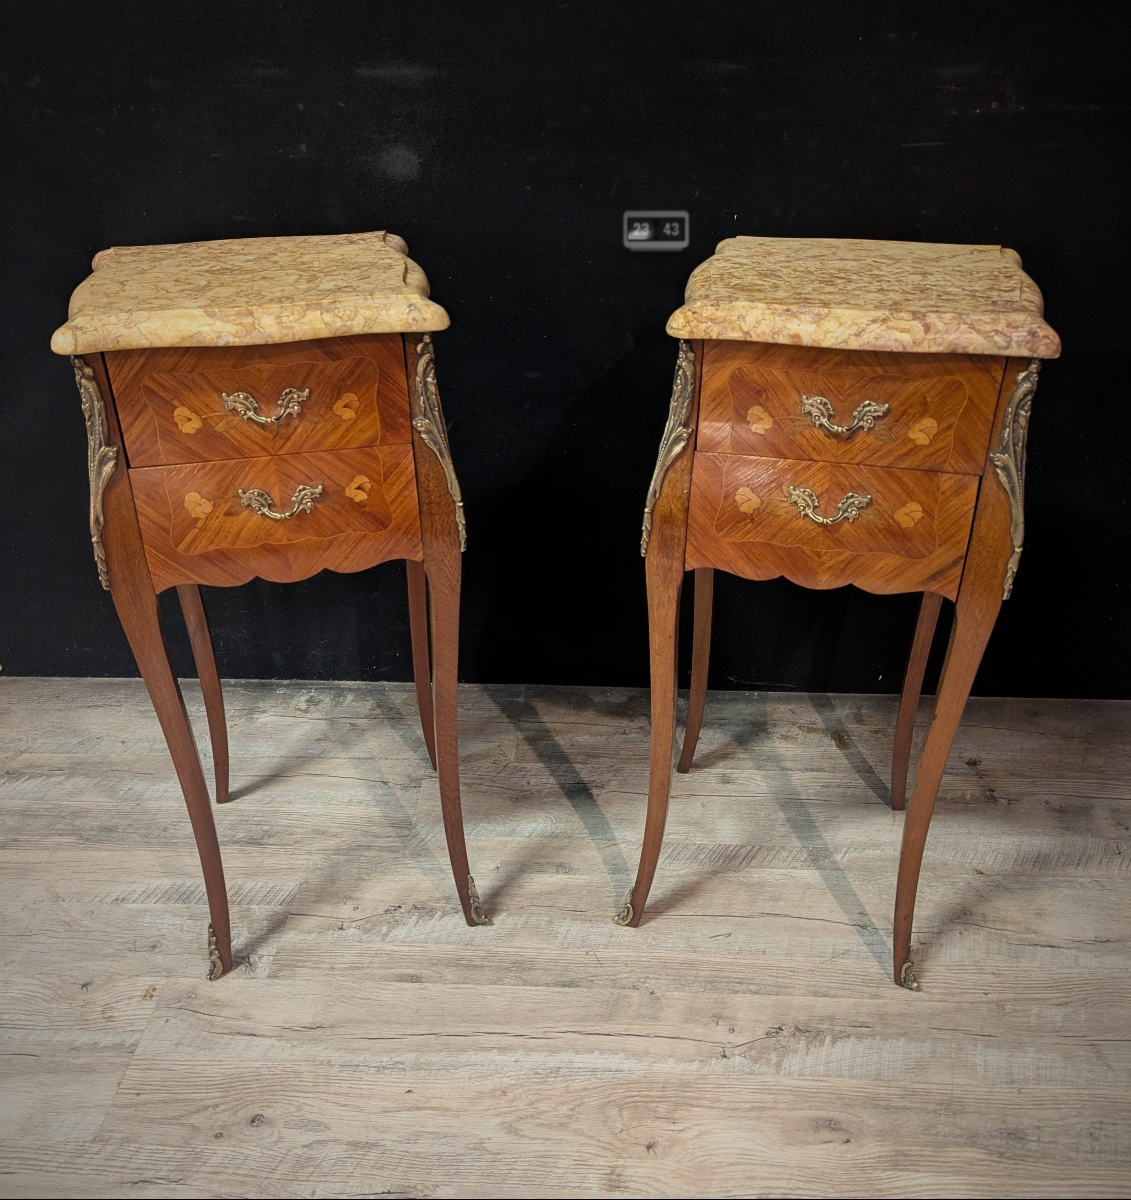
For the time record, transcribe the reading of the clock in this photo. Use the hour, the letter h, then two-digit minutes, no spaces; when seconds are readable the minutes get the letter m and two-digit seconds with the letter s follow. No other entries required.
23h43
